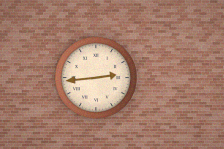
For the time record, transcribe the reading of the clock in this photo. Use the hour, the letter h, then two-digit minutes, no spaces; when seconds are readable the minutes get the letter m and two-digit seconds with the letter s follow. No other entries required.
2h44
